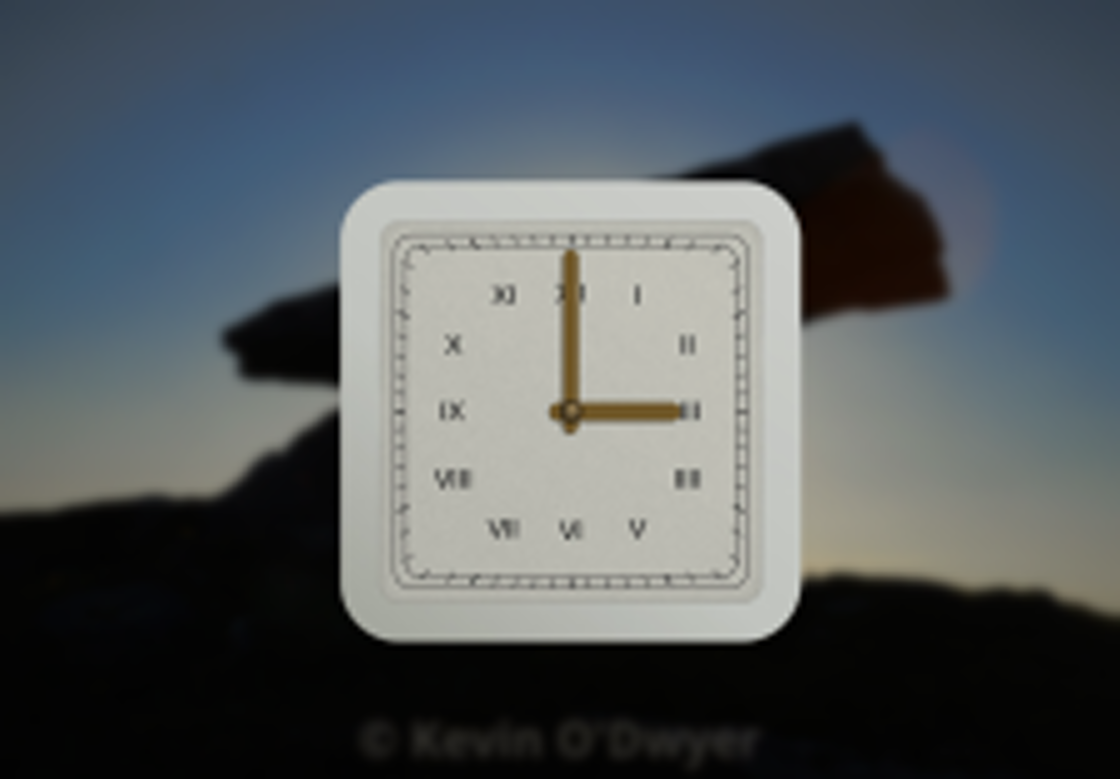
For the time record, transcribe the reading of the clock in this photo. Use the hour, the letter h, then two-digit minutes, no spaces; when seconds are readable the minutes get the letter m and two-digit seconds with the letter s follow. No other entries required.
3h00
